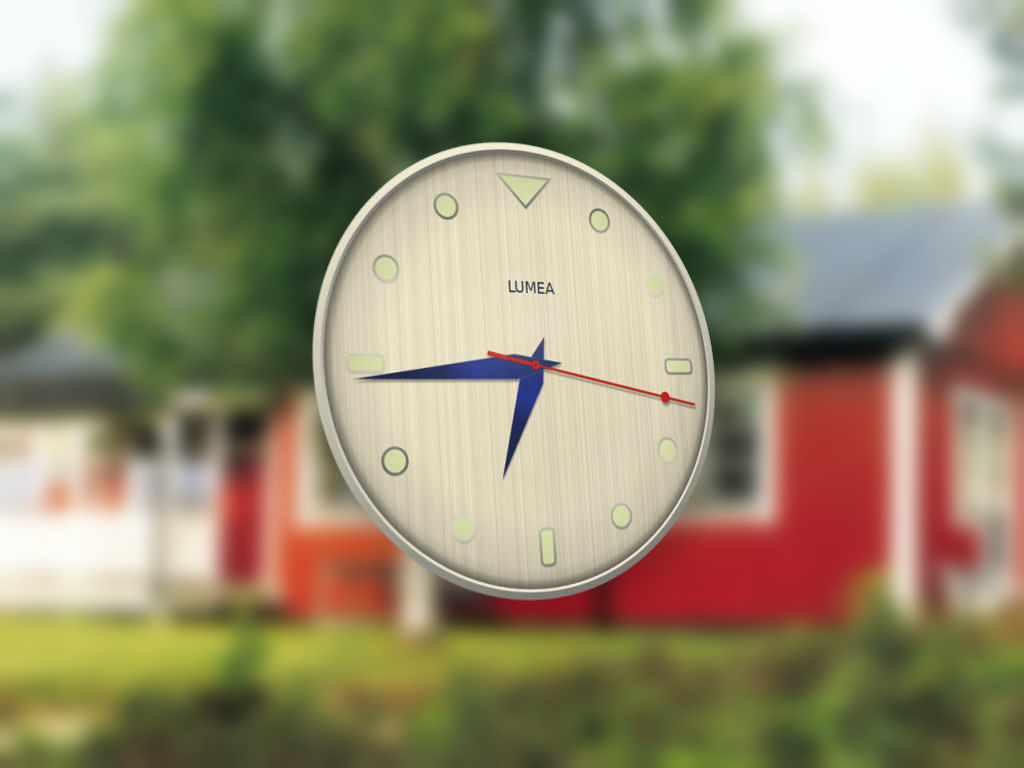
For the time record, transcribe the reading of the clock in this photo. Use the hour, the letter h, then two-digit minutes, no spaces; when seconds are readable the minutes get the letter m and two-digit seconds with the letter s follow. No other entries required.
6h44m17s
